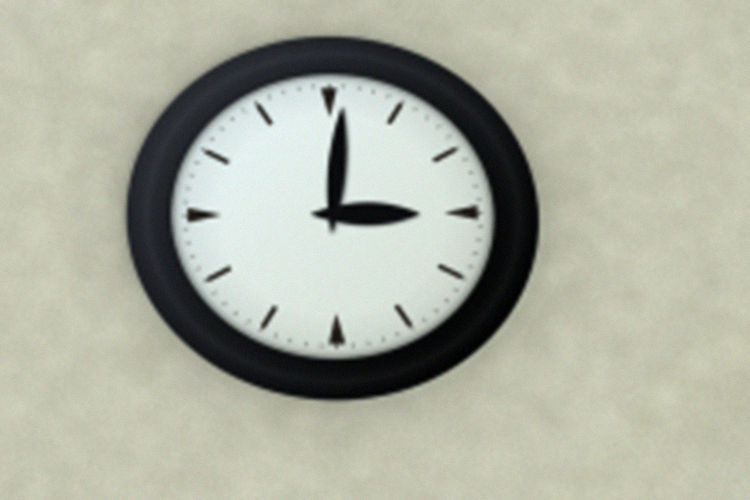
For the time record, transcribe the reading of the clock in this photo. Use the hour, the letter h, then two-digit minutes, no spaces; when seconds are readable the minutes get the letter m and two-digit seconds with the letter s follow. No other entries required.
3h01
